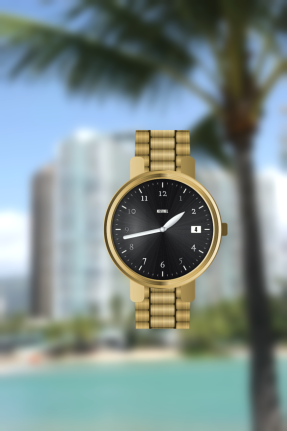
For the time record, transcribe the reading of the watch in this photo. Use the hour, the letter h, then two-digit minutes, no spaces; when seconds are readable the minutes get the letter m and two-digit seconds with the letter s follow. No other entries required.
1h43
